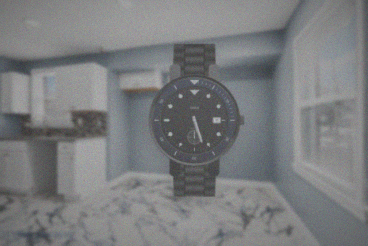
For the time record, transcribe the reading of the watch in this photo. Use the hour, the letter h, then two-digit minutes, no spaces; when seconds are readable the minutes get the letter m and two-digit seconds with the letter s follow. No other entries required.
5h27
